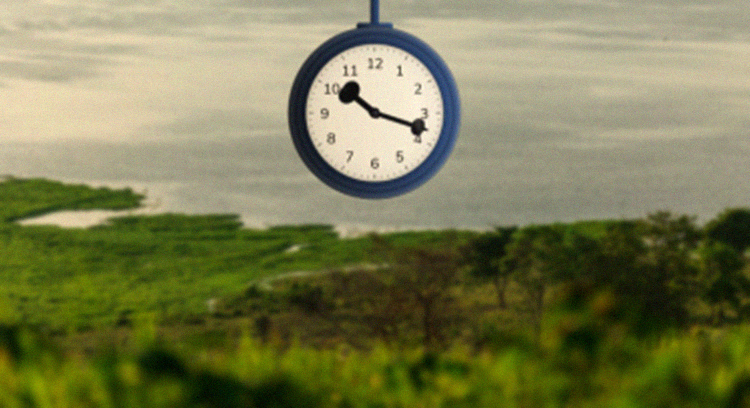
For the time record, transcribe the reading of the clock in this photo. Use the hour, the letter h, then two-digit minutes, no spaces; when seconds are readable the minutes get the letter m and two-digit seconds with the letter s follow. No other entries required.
10h18
